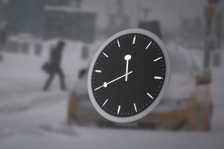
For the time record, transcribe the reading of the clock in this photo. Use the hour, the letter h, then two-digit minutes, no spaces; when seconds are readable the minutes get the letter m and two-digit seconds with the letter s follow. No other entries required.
11h40
